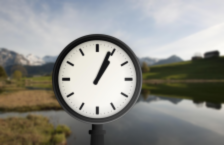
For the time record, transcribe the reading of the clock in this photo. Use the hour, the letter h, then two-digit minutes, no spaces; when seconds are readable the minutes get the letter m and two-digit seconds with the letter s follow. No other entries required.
1h04
